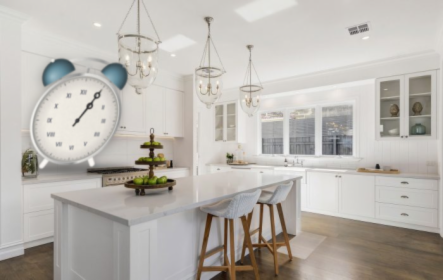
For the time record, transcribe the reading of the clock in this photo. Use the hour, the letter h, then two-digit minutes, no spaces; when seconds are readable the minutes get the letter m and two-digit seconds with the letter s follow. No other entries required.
1h05
